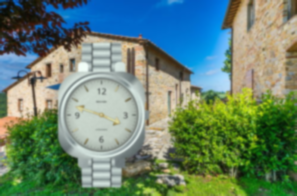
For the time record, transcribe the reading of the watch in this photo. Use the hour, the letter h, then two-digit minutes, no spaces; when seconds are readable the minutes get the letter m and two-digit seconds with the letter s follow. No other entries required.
3h48
